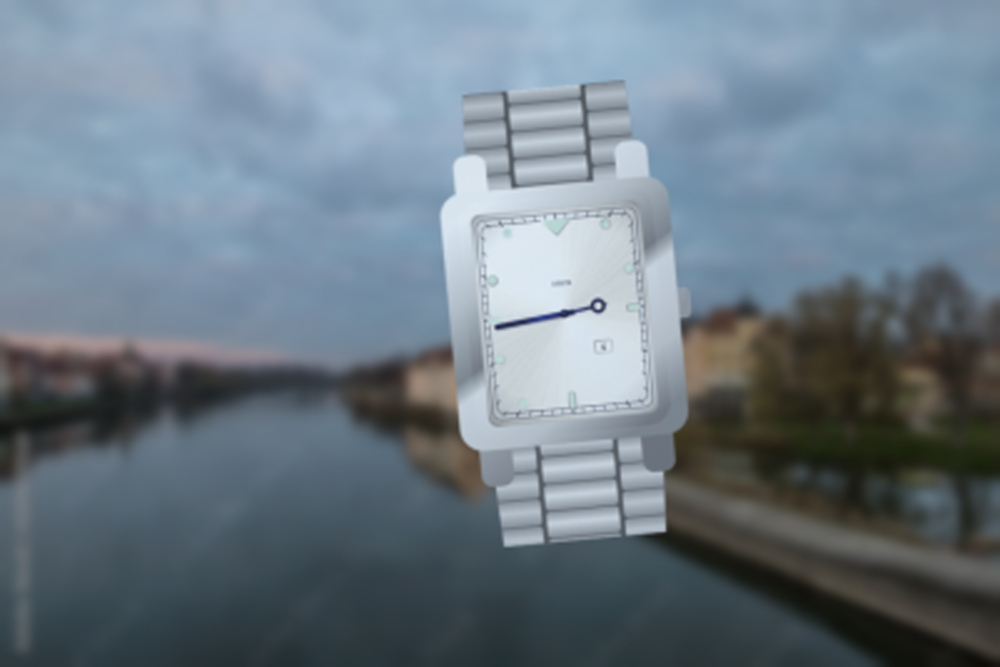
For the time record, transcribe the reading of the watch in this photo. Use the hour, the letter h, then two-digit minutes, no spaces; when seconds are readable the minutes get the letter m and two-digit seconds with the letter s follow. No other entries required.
2h44
